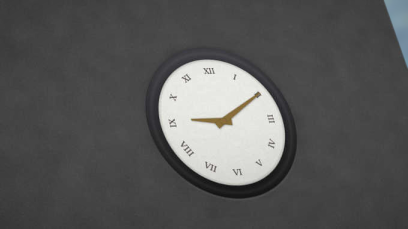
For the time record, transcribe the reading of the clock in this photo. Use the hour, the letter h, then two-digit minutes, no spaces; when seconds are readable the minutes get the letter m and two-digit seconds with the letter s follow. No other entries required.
9h10
